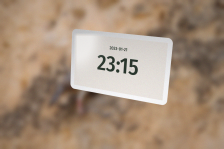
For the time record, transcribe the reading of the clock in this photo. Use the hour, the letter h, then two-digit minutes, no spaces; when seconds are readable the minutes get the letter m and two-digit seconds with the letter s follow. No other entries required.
23h15
